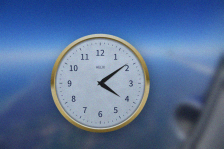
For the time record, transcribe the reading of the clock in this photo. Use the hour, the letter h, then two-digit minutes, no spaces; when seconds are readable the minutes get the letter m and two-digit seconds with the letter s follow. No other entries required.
4h09
